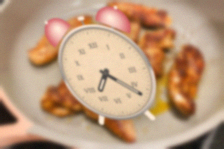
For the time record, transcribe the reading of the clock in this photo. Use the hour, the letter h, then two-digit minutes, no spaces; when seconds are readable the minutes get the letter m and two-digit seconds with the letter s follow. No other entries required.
7h22
